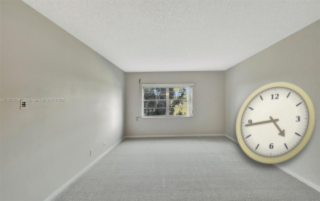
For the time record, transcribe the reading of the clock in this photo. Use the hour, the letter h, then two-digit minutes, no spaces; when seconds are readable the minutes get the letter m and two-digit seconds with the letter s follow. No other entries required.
4h44
